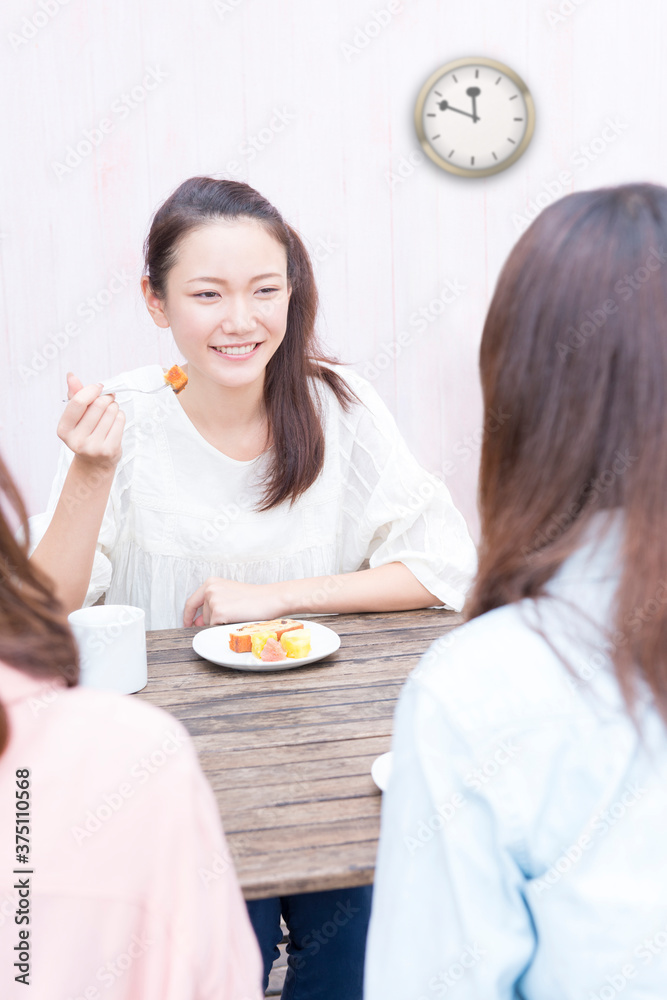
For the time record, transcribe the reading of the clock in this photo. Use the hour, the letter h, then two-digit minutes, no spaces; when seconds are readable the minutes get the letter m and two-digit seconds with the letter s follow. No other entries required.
11h48
